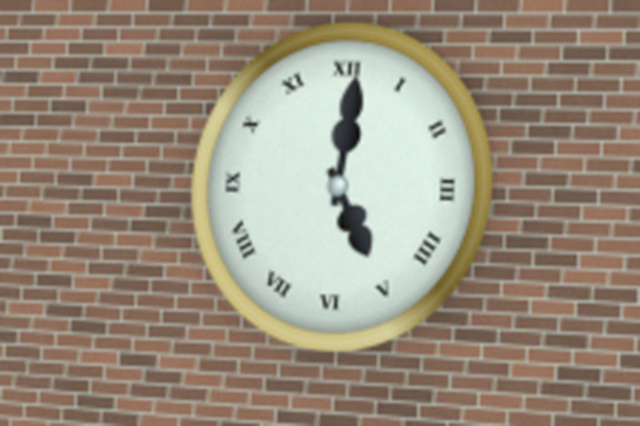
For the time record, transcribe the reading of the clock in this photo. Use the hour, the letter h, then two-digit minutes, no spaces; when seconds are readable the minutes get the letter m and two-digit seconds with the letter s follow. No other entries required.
5h01
